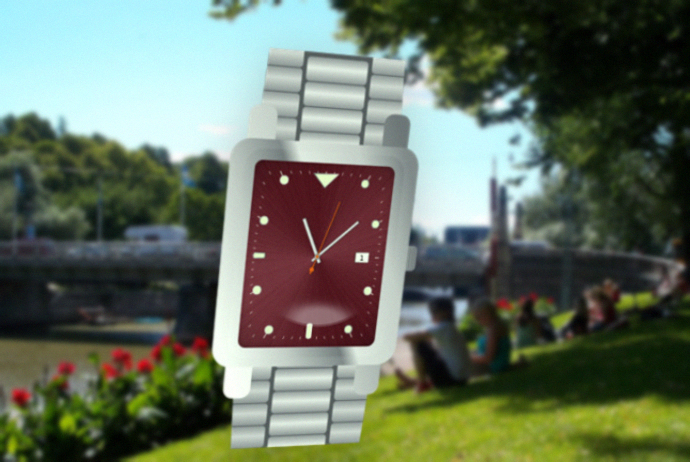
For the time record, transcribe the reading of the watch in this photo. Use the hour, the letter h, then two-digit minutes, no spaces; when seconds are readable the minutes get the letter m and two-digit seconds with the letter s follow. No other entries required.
11h08m03s
